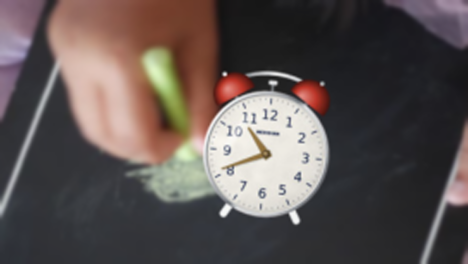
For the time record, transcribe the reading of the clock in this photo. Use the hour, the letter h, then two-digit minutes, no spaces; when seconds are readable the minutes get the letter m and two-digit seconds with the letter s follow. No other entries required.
10h41
